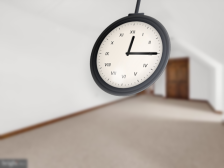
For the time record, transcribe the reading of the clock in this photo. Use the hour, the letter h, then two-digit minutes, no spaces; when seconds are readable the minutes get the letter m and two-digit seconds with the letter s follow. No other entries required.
12h15
